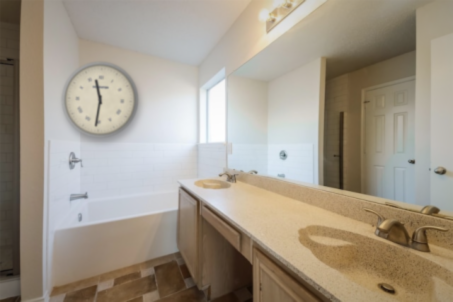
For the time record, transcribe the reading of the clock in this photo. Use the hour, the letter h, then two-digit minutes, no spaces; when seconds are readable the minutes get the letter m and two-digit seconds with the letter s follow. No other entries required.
11h31
